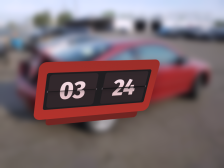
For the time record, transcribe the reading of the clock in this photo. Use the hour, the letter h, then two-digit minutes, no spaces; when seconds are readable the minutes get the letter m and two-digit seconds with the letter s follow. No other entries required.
3h24
